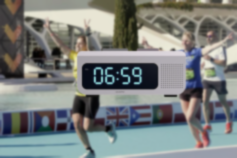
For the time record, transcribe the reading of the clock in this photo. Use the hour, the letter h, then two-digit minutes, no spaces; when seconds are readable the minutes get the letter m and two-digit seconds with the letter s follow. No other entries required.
6h59
